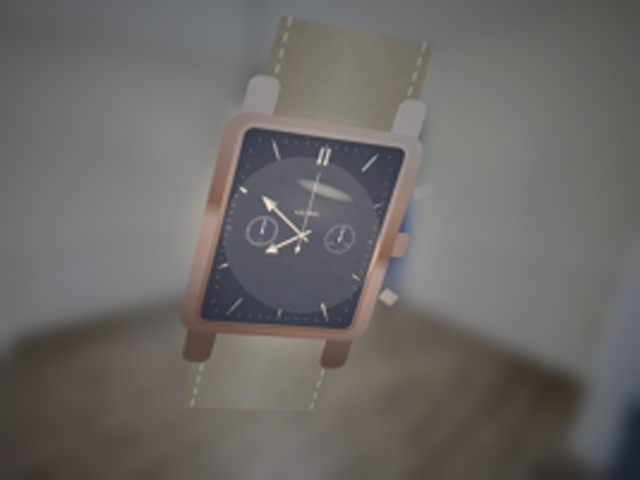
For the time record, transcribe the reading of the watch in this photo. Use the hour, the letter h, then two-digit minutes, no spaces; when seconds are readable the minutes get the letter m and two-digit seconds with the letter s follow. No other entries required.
7h51
